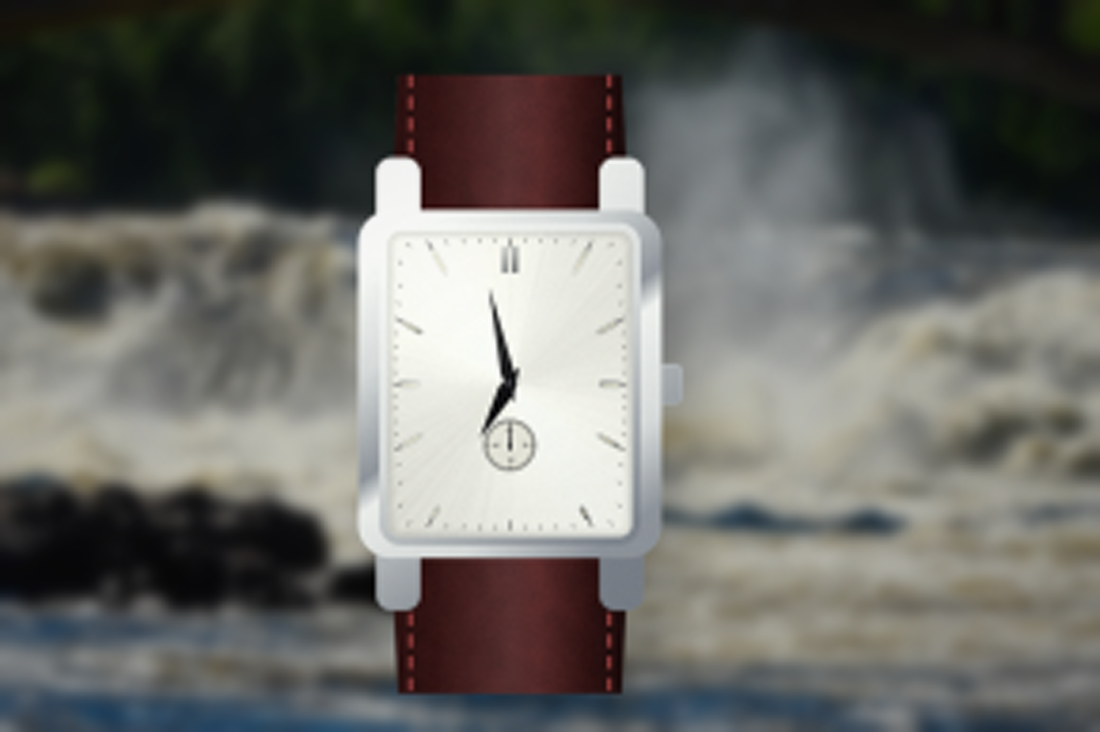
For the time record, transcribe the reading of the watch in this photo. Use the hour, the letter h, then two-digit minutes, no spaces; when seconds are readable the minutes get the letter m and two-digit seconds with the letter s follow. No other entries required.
6h58
